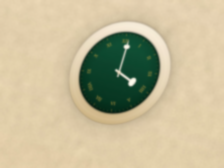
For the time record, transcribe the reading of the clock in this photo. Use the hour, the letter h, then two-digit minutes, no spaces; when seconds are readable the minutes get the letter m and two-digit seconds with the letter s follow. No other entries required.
4h01
